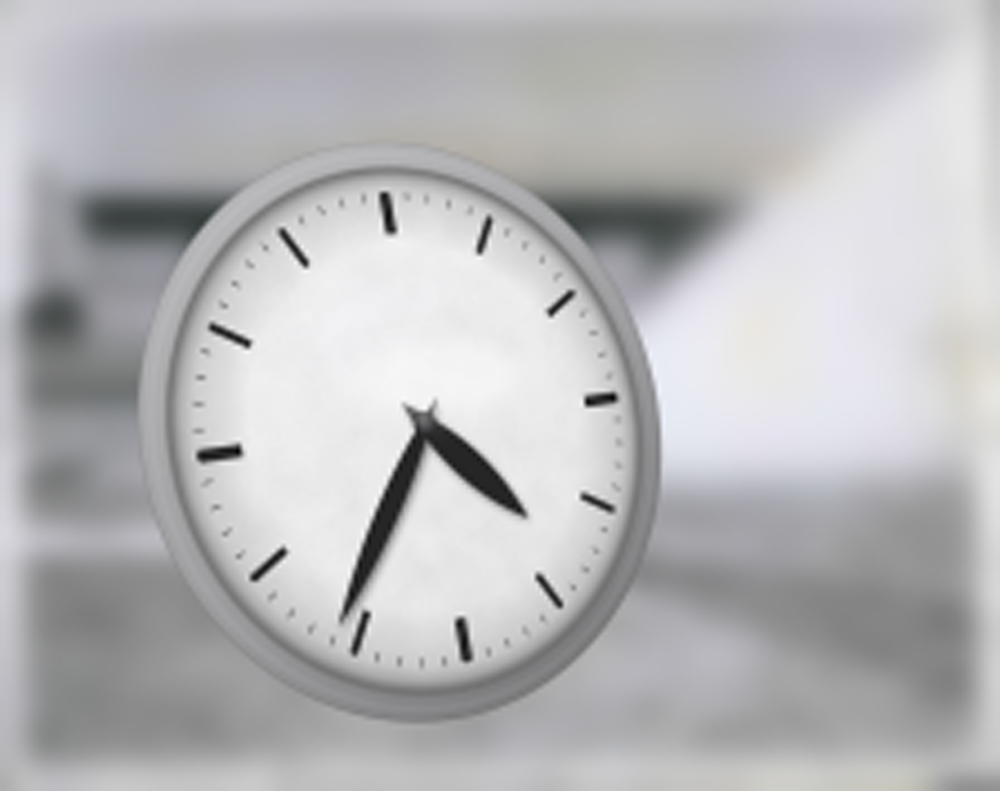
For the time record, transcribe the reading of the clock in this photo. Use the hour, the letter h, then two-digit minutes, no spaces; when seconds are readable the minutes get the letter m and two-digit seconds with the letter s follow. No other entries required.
4h36
